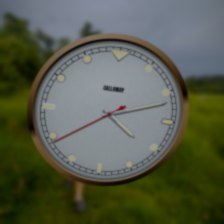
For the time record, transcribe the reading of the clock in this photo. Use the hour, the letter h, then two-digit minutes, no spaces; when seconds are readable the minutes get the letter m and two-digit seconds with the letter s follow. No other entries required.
4h11m39s
